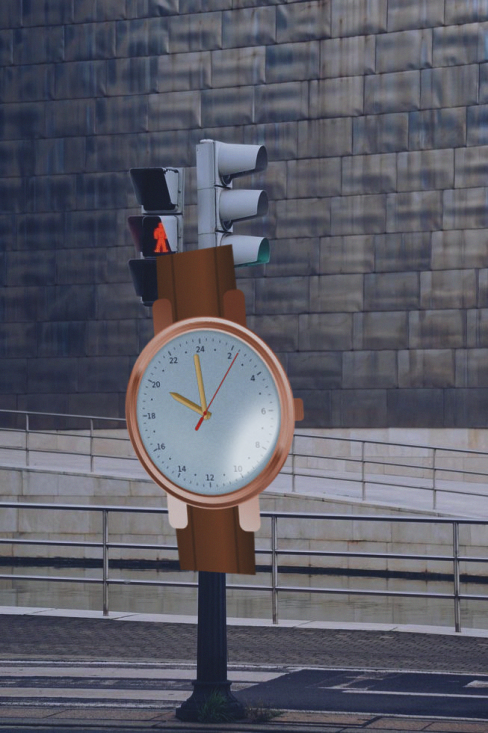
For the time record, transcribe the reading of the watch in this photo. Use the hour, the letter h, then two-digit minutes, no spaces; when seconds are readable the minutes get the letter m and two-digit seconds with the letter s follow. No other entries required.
19h59m06s
